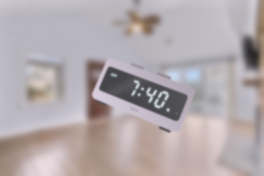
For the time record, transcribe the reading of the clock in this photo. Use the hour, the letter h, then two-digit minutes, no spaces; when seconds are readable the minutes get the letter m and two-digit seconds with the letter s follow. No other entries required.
7h40
